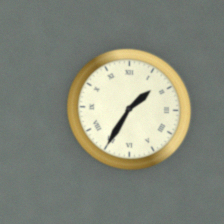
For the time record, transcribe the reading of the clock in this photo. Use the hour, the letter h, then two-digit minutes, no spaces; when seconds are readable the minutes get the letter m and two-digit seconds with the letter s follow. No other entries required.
1h35
